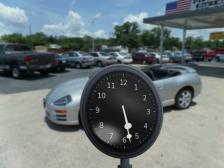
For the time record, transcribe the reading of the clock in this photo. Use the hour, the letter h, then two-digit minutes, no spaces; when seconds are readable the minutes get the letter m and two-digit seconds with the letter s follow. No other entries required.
5h28
